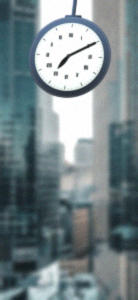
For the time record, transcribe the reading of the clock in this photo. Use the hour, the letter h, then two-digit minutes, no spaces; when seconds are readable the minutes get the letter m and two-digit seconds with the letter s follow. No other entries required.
7h10
